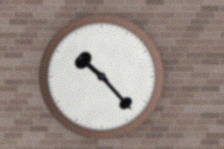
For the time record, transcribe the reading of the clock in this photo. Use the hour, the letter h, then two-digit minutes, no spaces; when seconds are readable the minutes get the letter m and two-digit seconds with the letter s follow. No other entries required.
10h23
